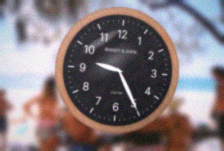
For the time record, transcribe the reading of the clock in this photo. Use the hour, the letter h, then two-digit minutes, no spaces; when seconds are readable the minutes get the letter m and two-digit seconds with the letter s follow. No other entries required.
9h25
